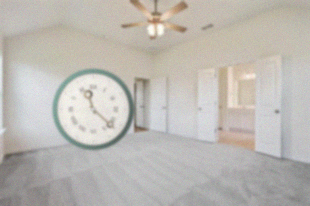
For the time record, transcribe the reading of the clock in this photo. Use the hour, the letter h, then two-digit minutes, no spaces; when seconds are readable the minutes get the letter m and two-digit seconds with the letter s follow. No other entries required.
11h22
